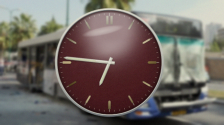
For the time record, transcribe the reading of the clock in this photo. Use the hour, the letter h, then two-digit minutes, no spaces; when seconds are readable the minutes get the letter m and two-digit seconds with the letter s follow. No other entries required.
6h46
